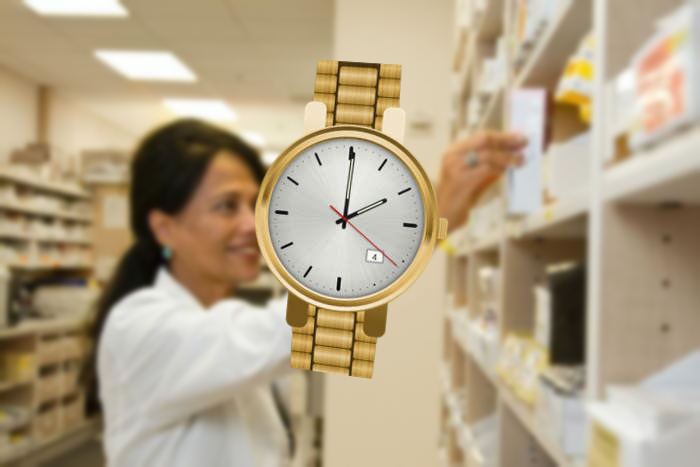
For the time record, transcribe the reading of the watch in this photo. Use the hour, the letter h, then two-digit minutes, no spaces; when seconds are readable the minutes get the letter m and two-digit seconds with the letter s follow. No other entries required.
2h00m21s
